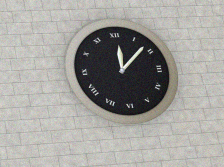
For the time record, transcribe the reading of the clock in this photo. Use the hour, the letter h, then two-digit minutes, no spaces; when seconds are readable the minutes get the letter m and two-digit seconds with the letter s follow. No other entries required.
12h08
